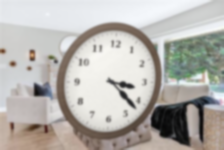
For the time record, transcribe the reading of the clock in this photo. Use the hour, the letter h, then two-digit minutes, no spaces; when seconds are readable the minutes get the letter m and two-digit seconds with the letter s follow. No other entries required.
3h22
